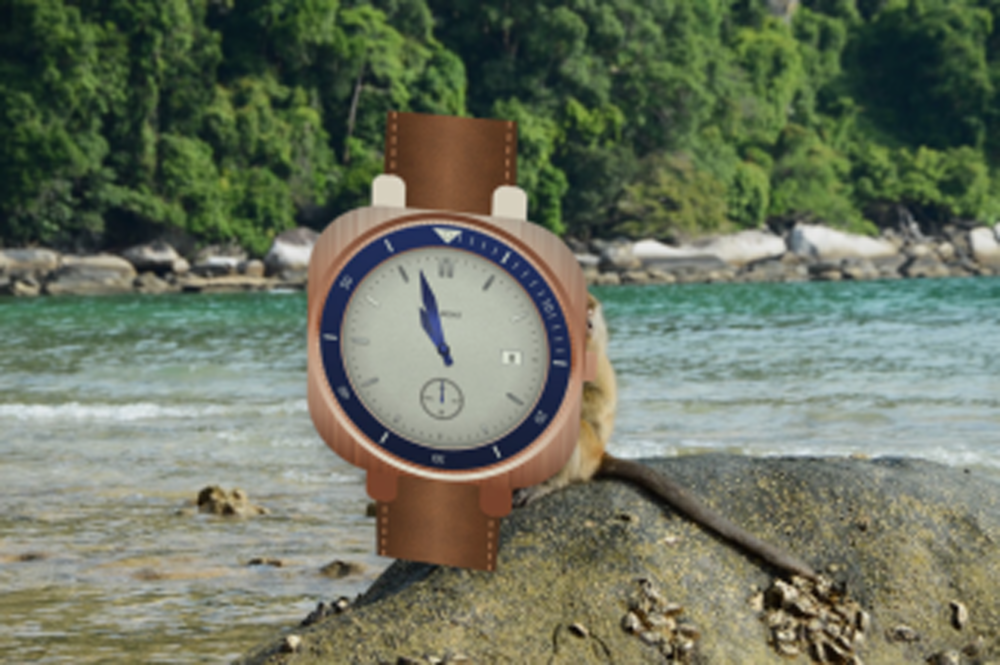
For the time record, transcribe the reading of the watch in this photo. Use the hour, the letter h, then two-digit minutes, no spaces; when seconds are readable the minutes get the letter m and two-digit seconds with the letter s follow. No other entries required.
10h57
